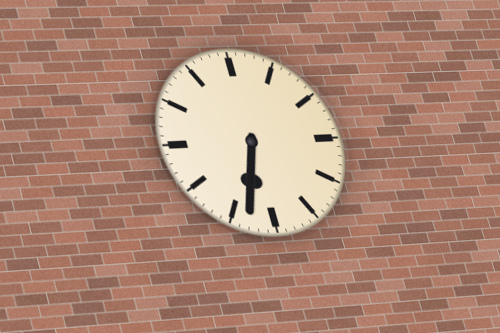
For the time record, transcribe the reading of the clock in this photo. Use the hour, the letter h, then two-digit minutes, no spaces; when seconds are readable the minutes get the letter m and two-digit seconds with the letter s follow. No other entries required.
6h33
